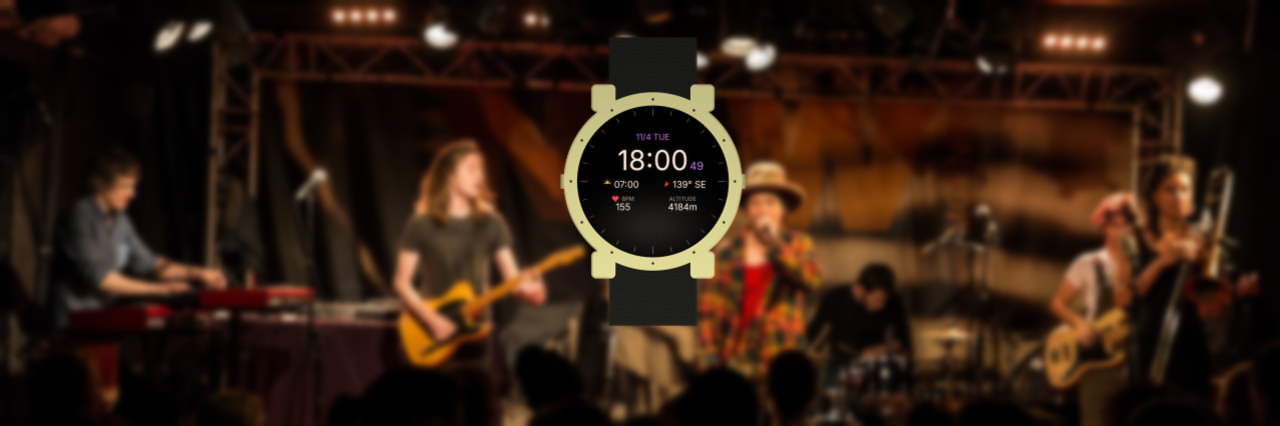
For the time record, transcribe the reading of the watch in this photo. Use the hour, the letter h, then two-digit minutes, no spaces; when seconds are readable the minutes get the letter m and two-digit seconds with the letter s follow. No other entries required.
18h00m49s
